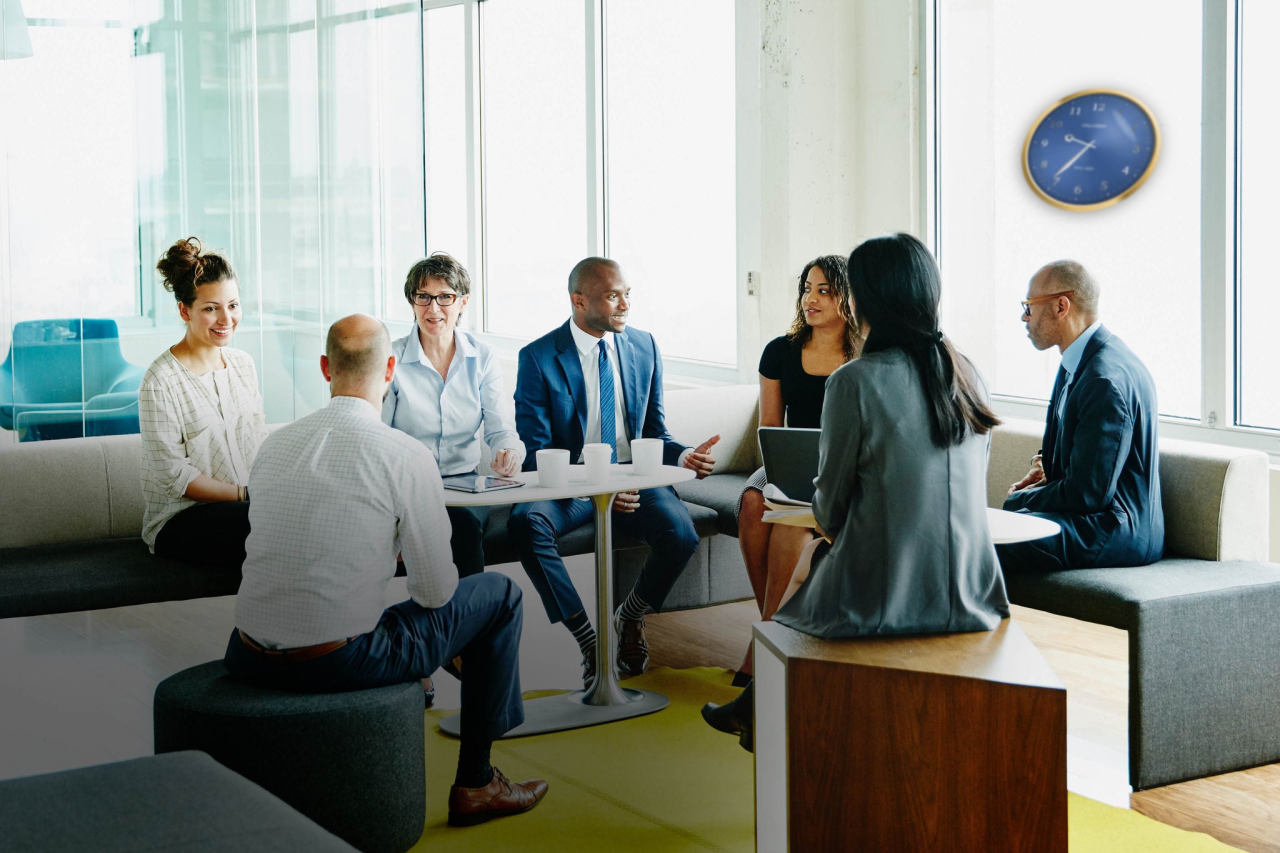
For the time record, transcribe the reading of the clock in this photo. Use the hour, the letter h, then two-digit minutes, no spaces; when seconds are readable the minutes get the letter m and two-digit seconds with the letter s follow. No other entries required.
9h36
